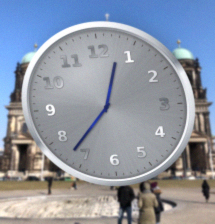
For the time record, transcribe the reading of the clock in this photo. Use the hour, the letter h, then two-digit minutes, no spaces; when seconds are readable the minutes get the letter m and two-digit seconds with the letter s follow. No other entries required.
12h37
